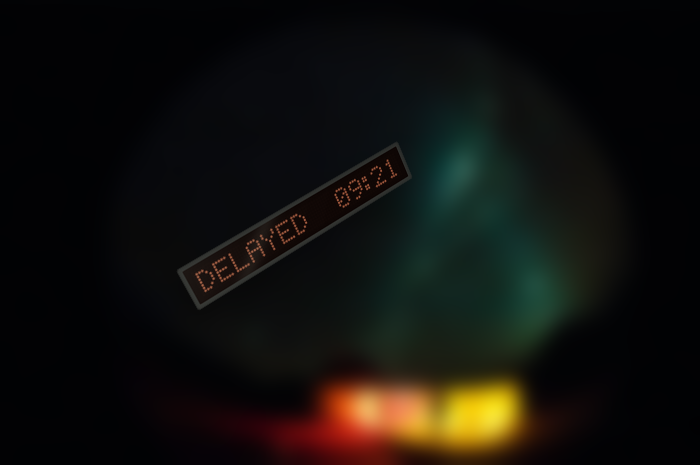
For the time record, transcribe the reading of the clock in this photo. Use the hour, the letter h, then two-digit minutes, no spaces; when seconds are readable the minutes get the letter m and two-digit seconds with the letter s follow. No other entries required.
9h21
